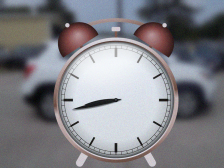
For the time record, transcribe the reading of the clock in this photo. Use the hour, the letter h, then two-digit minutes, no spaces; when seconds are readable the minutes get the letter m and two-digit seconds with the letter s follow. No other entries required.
8h43
